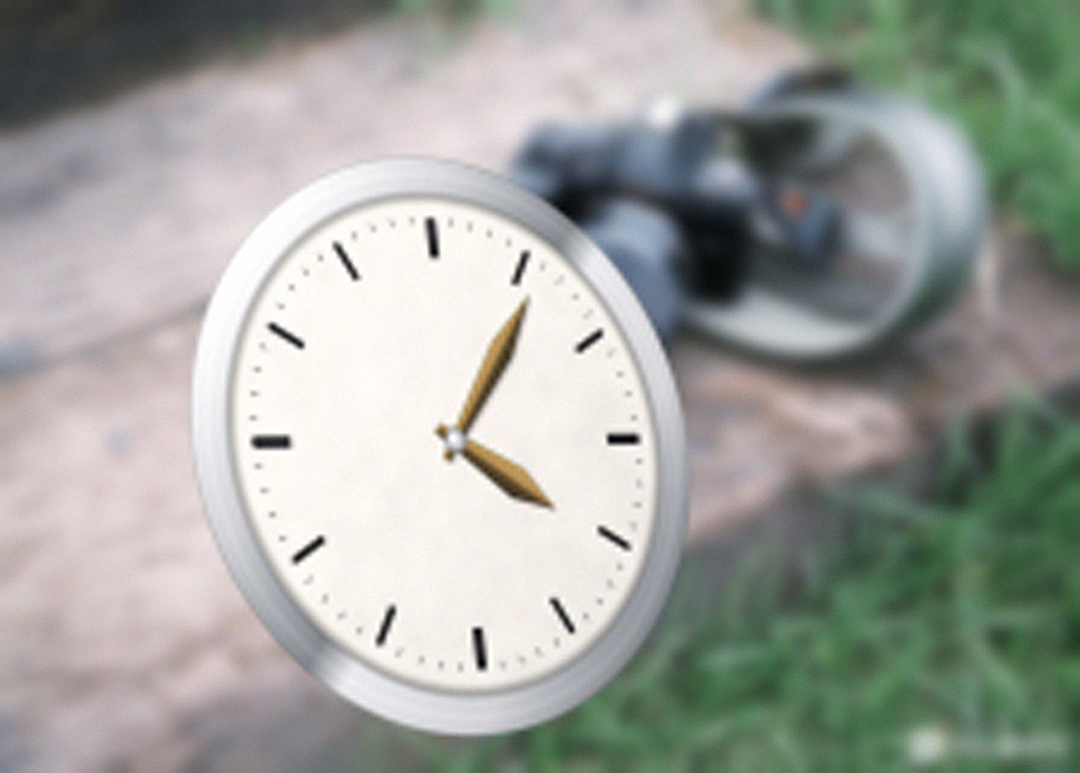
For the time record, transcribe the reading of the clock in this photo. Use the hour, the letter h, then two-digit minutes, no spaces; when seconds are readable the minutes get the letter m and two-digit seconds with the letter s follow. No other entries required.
4h06
